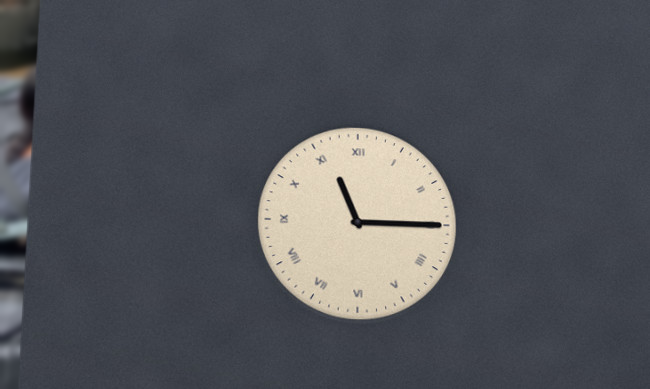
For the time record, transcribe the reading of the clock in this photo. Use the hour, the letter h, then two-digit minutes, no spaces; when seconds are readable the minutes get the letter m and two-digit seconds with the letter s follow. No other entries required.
11h15
